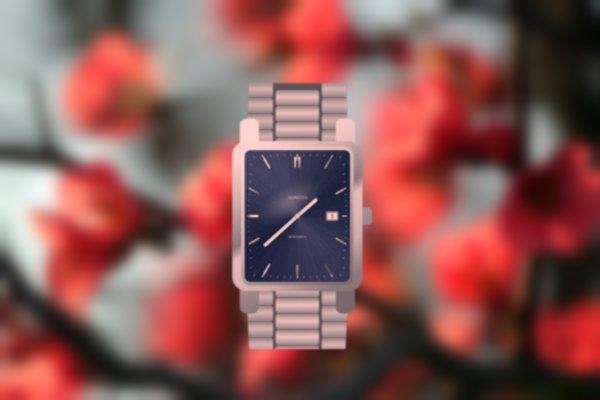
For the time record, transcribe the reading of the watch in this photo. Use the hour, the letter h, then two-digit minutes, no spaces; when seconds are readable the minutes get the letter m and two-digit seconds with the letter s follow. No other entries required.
1h38
